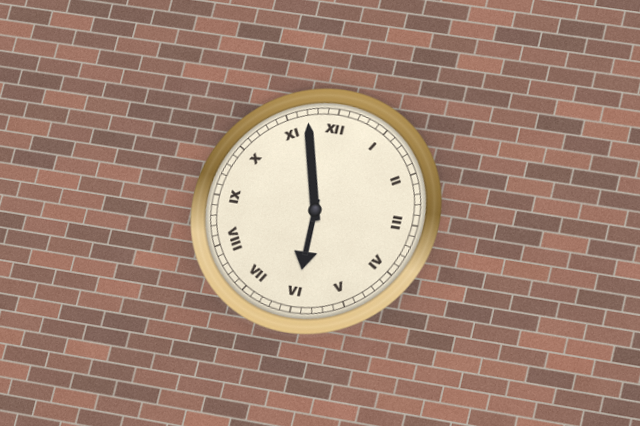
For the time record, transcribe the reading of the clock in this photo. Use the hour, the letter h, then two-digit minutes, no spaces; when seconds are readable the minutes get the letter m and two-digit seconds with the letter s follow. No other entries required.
5h57
